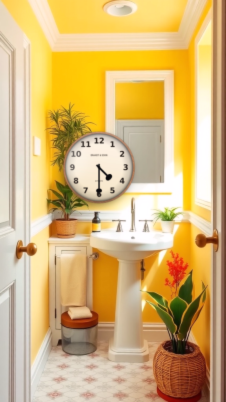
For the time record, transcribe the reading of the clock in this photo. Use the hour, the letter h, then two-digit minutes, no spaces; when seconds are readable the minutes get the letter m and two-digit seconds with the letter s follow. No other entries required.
4h30
